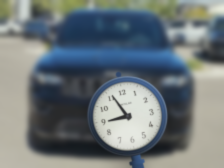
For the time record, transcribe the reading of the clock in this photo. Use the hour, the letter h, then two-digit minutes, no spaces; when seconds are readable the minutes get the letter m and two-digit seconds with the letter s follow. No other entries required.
8h56
